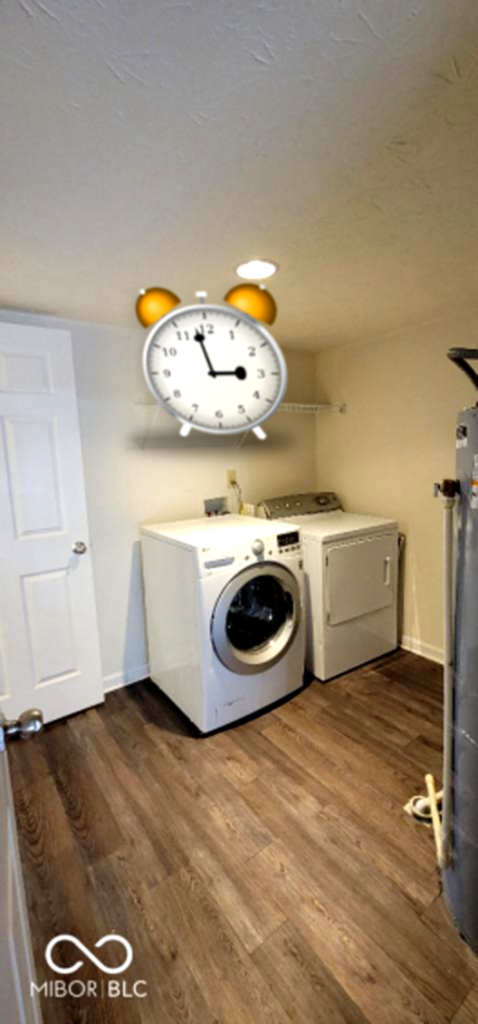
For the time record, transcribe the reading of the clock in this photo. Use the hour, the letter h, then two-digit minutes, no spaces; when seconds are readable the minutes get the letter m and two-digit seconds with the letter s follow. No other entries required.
2h58
